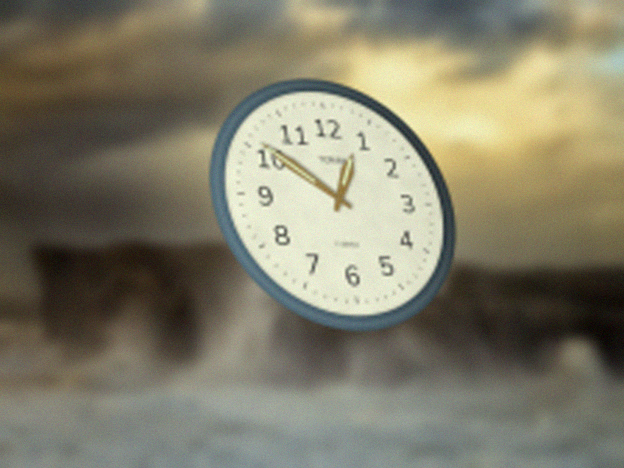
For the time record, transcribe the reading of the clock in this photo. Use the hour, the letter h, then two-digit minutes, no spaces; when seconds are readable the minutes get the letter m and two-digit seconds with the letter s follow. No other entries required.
12h51
